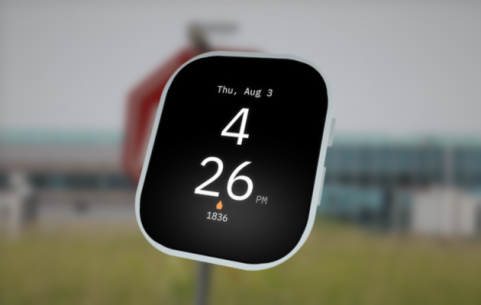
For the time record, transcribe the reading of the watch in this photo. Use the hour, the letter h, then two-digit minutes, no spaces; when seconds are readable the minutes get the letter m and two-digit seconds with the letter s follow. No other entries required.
4h26
